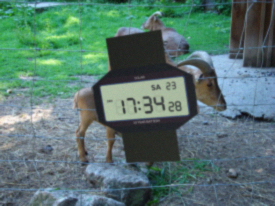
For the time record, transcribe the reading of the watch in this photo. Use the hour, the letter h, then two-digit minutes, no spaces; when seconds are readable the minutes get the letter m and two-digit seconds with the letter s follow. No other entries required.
17h34m28s
